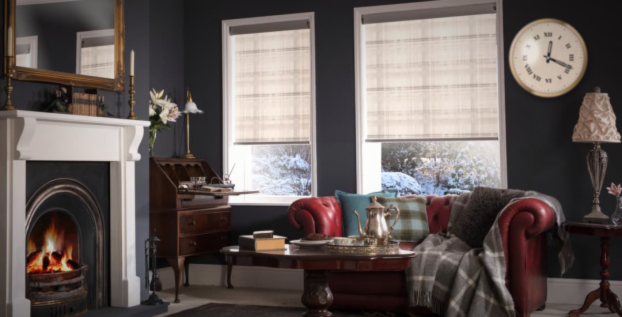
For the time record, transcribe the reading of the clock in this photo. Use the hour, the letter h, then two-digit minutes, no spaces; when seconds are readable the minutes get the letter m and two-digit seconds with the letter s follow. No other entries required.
12h19
